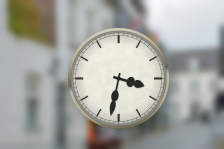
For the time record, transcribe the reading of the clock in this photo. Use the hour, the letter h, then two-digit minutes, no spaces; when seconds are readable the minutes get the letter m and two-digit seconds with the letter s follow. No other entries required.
3h32
